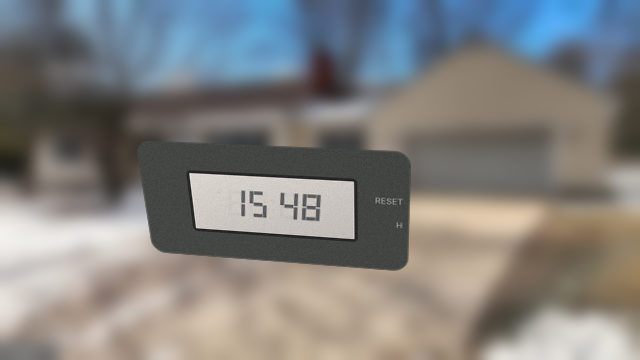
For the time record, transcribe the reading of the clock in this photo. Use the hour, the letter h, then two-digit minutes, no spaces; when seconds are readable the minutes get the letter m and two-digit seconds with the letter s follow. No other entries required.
15h48
